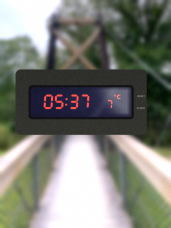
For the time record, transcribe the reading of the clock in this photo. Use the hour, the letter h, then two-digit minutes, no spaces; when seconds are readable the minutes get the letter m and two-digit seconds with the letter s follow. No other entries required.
5h37
